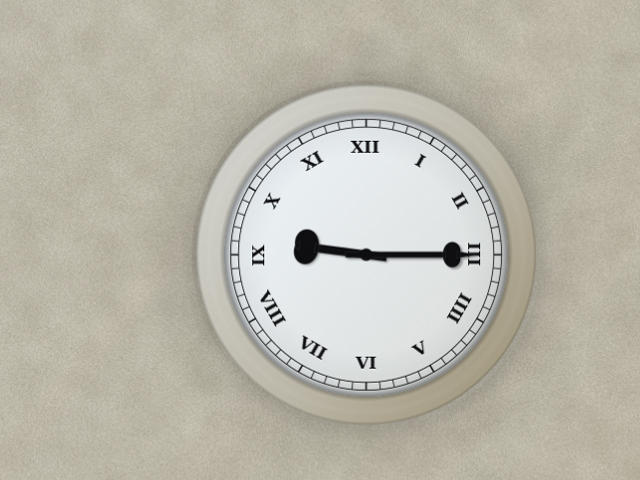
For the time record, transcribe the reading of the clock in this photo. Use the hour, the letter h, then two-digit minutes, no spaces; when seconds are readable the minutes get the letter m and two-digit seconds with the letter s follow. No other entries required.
9h15
